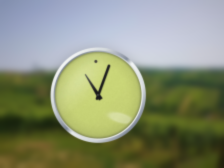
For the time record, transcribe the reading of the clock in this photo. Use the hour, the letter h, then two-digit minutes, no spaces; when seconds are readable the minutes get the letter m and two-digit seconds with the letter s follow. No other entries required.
11h04
